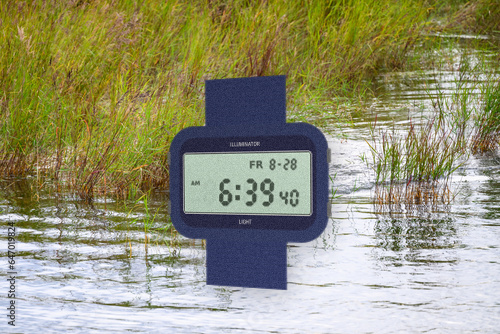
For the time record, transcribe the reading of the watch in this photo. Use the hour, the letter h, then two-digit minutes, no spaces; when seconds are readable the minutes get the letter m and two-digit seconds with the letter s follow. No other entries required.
6h39m40s
